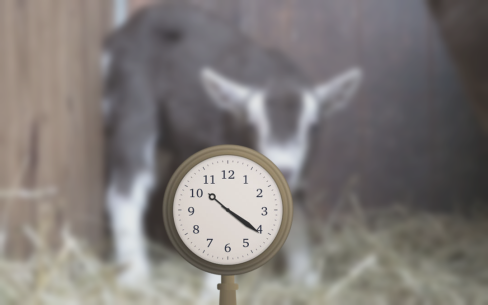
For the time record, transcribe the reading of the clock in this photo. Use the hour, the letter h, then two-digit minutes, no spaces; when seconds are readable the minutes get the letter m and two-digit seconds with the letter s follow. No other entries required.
10h21
